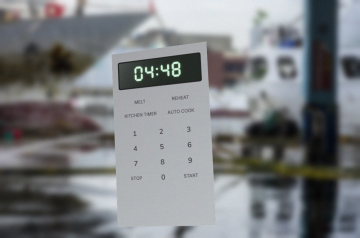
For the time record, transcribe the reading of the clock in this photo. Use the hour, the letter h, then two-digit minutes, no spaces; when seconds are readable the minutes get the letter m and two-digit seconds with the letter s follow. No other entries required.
4h48
